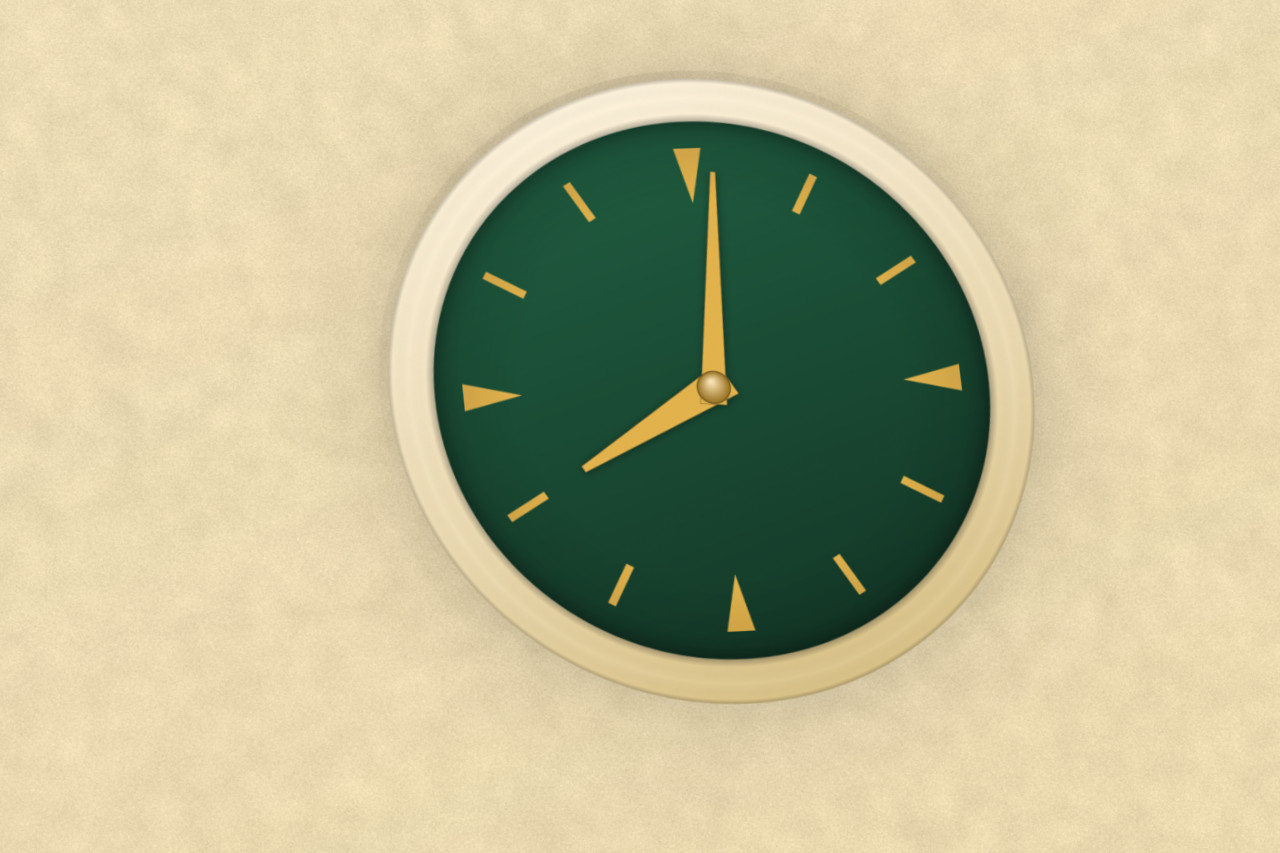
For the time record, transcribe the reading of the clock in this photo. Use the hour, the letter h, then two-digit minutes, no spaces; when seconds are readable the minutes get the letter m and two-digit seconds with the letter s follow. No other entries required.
8h01
